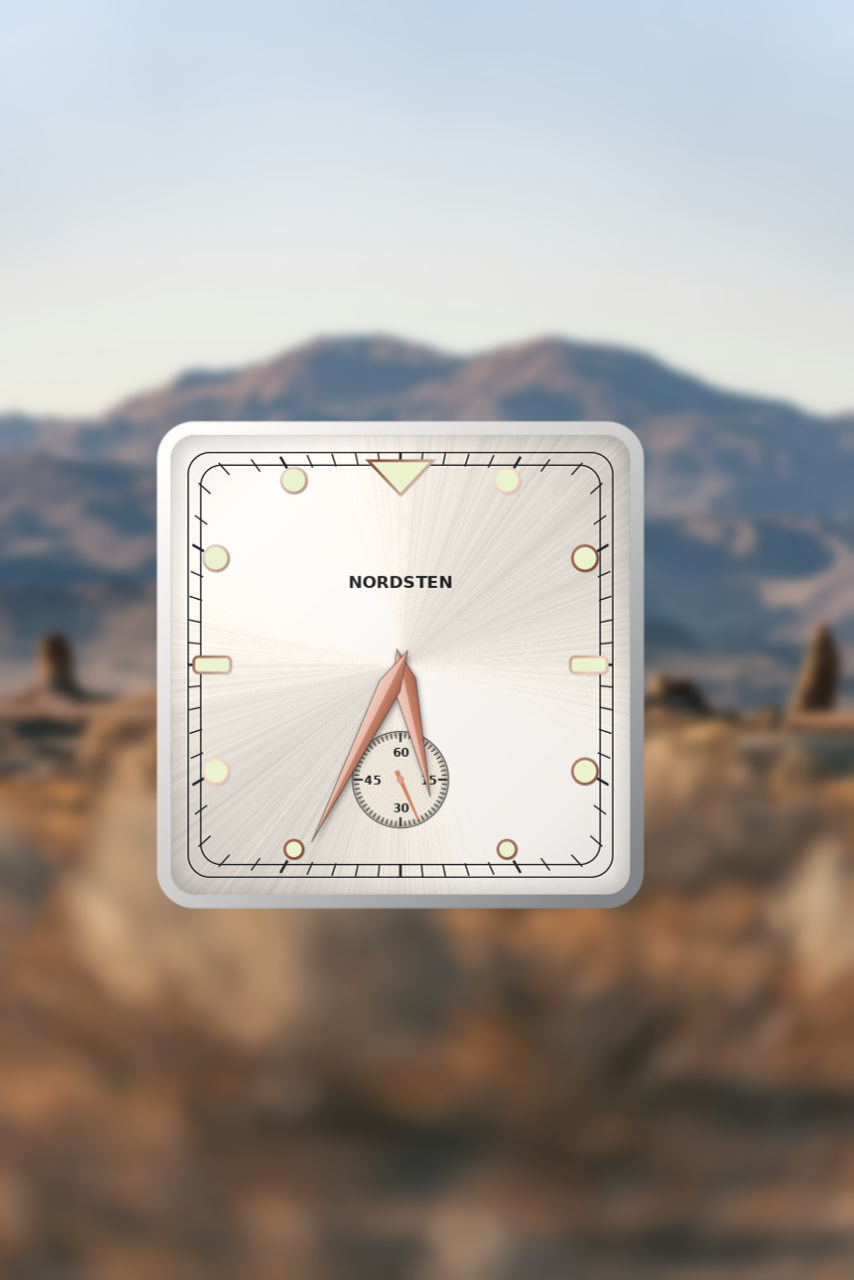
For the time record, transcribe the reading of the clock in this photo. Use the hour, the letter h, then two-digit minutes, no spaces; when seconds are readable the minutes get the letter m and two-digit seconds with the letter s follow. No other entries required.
5h34m26s
